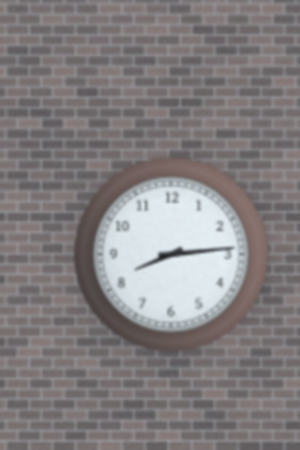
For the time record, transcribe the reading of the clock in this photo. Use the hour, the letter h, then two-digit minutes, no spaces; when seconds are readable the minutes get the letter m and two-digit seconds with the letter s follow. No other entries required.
8h14
